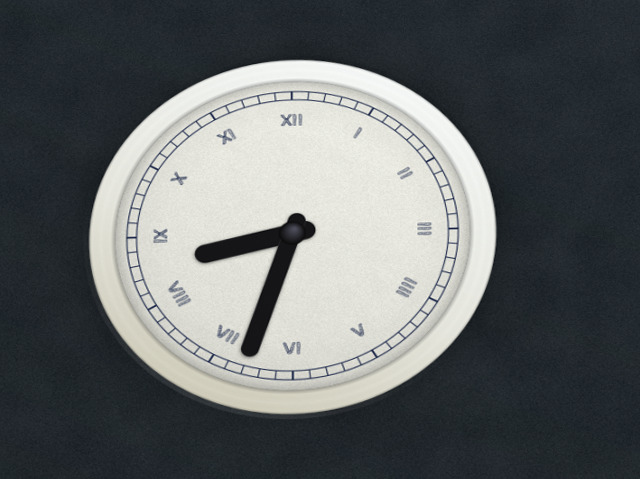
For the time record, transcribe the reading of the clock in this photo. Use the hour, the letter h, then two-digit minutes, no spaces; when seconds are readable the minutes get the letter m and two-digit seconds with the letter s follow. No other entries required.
8h33
